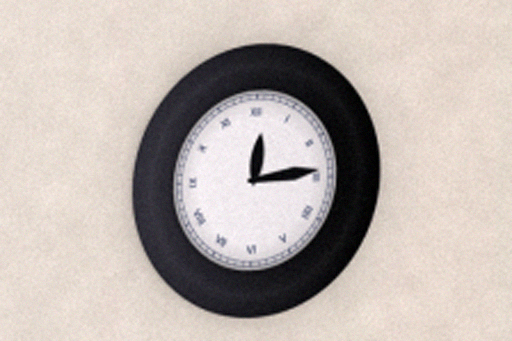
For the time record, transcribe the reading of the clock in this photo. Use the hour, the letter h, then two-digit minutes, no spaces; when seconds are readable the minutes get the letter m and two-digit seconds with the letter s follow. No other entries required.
12h14
